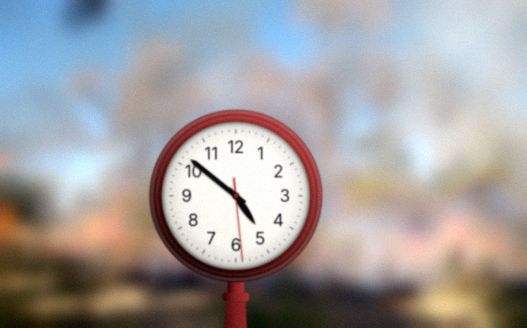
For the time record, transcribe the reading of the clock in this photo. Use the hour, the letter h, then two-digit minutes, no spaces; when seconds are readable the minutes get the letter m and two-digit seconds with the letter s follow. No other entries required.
4h51m29s
